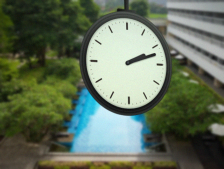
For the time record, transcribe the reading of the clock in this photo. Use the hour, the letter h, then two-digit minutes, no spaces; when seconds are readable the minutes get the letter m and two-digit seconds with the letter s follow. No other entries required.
2h12
